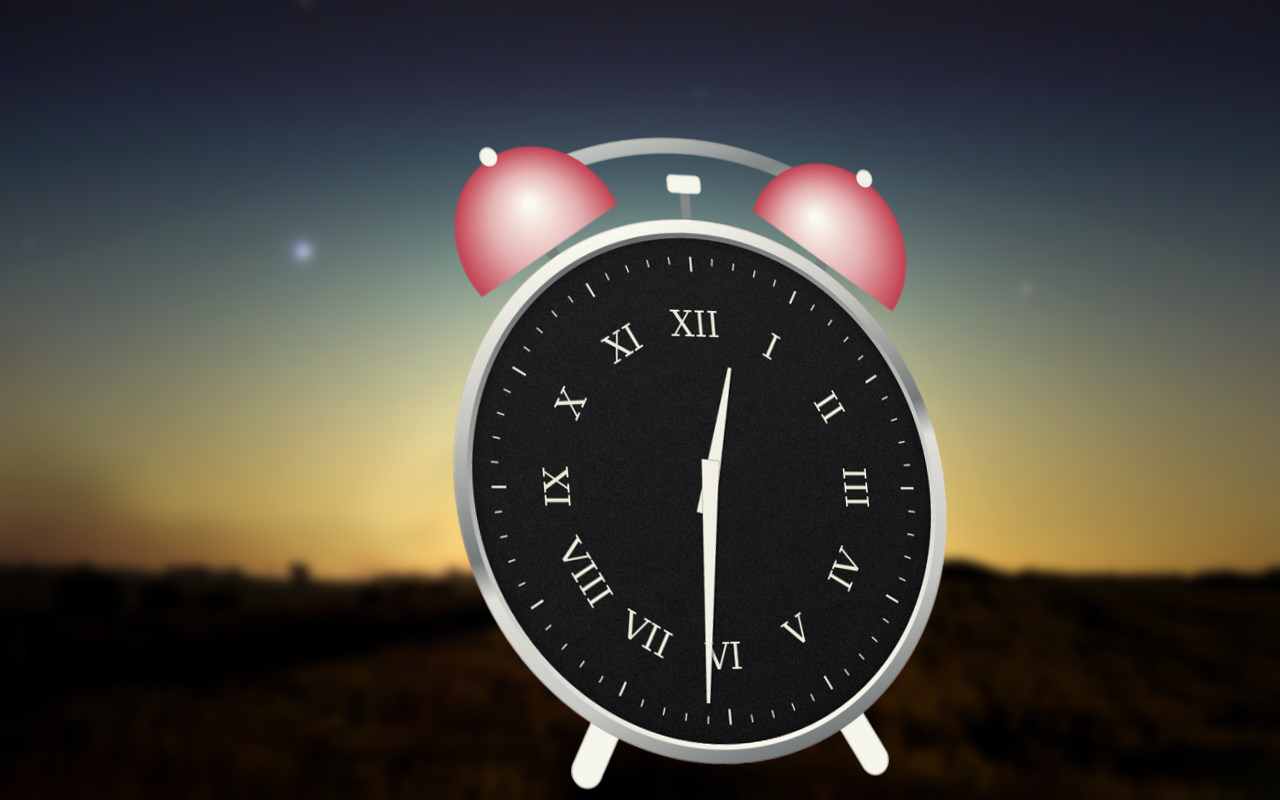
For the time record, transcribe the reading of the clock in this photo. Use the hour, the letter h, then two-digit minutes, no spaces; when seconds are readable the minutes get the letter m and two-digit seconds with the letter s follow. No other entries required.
12h31
